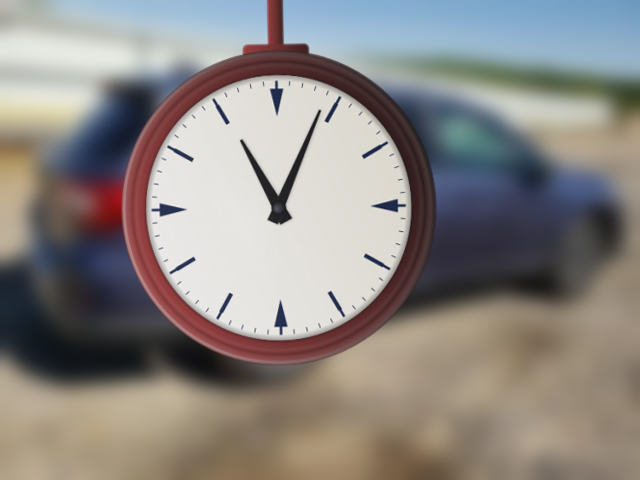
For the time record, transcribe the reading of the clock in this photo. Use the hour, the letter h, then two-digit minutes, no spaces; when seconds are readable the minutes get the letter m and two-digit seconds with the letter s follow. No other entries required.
11h04
